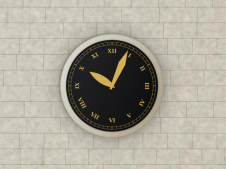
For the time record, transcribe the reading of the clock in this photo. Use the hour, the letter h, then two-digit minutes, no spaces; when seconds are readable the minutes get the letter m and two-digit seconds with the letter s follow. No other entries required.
10h04
